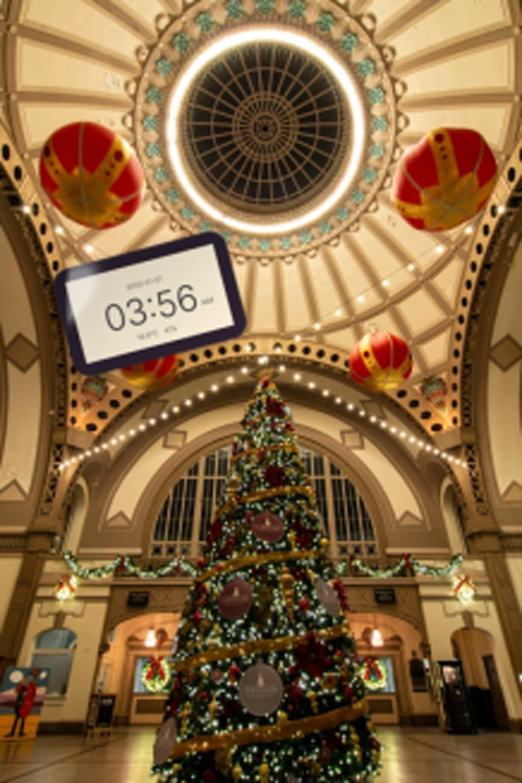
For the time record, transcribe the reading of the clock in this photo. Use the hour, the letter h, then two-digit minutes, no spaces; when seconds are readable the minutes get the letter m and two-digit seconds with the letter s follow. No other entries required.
3h56
